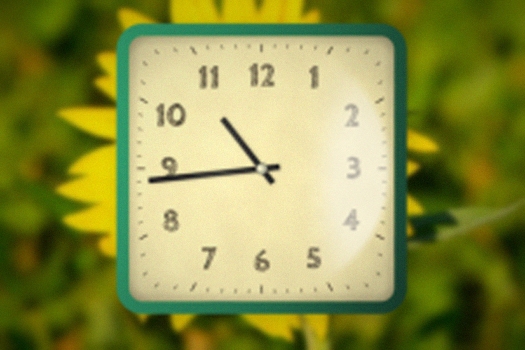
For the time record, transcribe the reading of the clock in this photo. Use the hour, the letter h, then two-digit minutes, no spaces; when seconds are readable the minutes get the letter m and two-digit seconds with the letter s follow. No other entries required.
10h44
